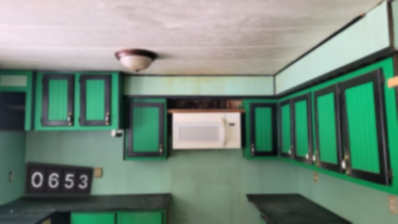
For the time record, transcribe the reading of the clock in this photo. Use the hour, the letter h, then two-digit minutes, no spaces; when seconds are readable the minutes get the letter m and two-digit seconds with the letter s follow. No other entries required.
6h53
